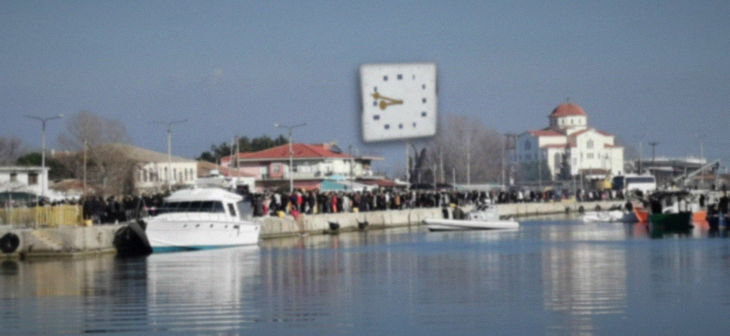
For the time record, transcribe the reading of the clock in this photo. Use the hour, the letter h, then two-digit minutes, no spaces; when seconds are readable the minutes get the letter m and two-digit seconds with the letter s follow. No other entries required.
8h48
